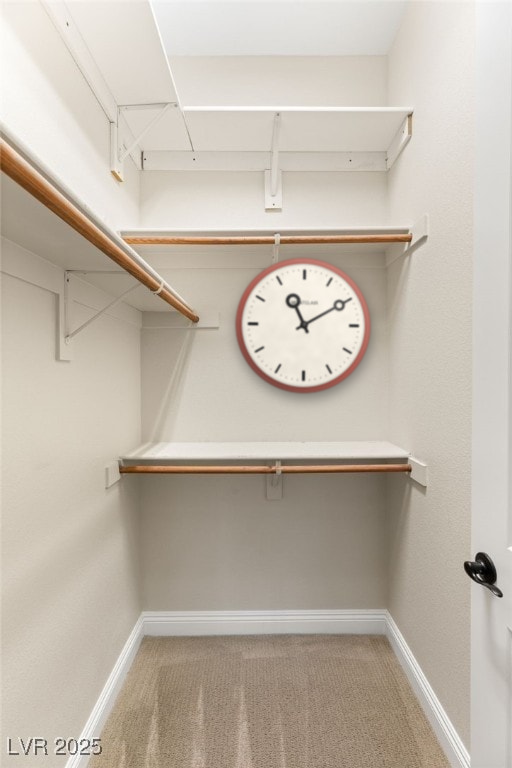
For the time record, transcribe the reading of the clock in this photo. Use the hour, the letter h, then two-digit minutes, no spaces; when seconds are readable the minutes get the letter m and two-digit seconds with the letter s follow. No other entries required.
11h10
